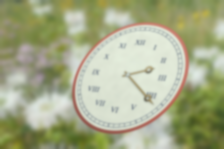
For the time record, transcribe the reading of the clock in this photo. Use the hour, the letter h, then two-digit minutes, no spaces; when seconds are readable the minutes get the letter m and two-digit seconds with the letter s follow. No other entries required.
2h21
